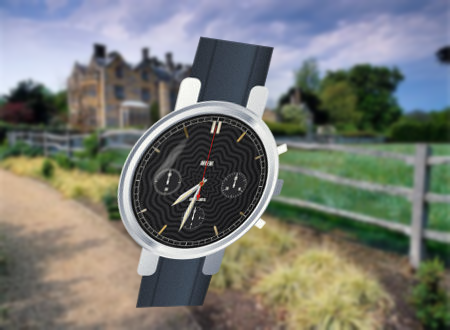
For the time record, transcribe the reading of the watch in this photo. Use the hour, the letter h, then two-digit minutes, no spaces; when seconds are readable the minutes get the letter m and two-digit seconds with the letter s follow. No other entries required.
7h32
